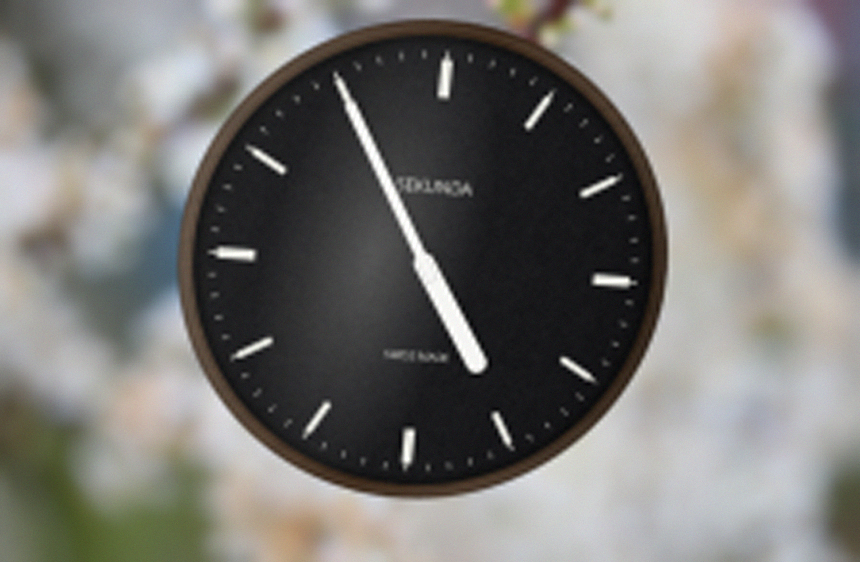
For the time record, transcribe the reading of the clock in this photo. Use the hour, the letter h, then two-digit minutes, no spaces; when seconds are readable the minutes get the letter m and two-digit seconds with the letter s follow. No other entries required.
4h55
